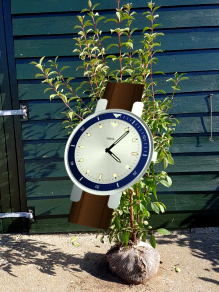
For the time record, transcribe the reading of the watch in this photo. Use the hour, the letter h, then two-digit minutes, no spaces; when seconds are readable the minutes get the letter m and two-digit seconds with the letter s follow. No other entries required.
4h06
